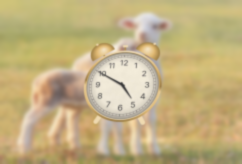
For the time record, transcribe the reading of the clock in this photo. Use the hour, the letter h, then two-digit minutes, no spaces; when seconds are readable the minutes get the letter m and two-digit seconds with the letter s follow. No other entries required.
4h50
